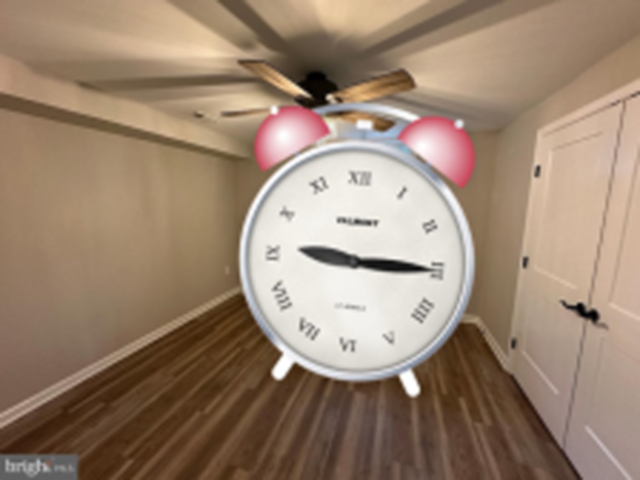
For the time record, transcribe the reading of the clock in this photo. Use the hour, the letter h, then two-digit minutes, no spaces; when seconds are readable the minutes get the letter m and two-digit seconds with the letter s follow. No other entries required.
9h15
